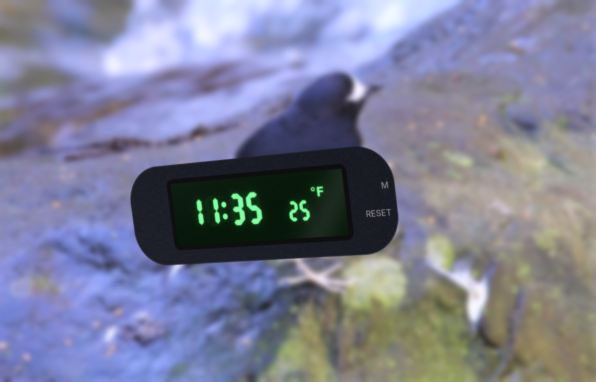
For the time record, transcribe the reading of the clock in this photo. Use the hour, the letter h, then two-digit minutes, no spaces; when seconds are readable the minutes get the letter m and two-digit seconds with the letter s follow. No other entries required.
11h35
